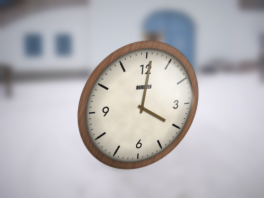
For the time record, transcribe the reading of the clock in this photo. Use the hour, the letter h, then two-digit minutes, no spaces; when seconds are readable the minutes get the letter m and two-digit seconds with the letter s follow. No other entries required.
4h01
